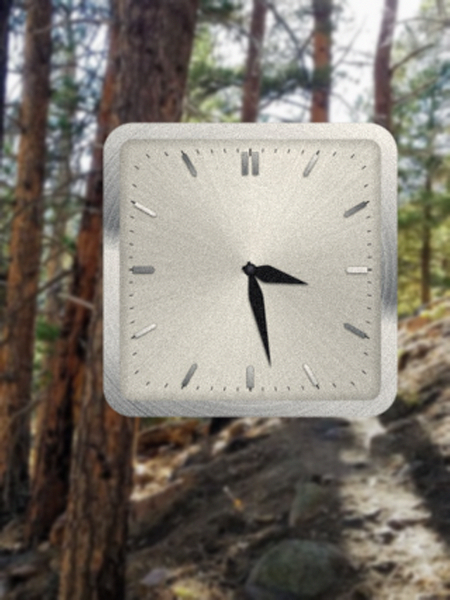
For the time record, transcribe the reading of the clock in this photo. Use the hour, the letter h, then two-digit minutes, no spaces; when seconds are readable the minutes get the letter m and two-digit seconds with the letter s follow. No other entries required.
3h28
